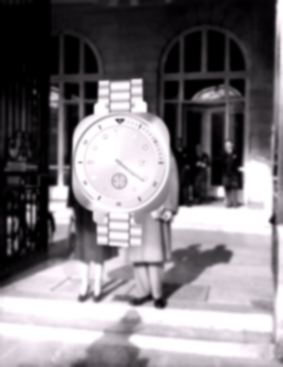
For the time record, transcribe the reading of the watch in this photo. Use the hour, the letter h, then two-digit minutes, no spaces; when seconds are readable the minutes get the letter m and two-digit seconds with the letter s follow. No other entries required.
4h21
